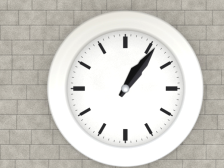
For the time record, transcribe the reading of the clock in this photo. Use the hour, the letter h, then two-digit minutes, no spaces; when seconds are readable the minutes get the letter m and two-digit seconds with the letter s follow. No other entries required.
1h06
